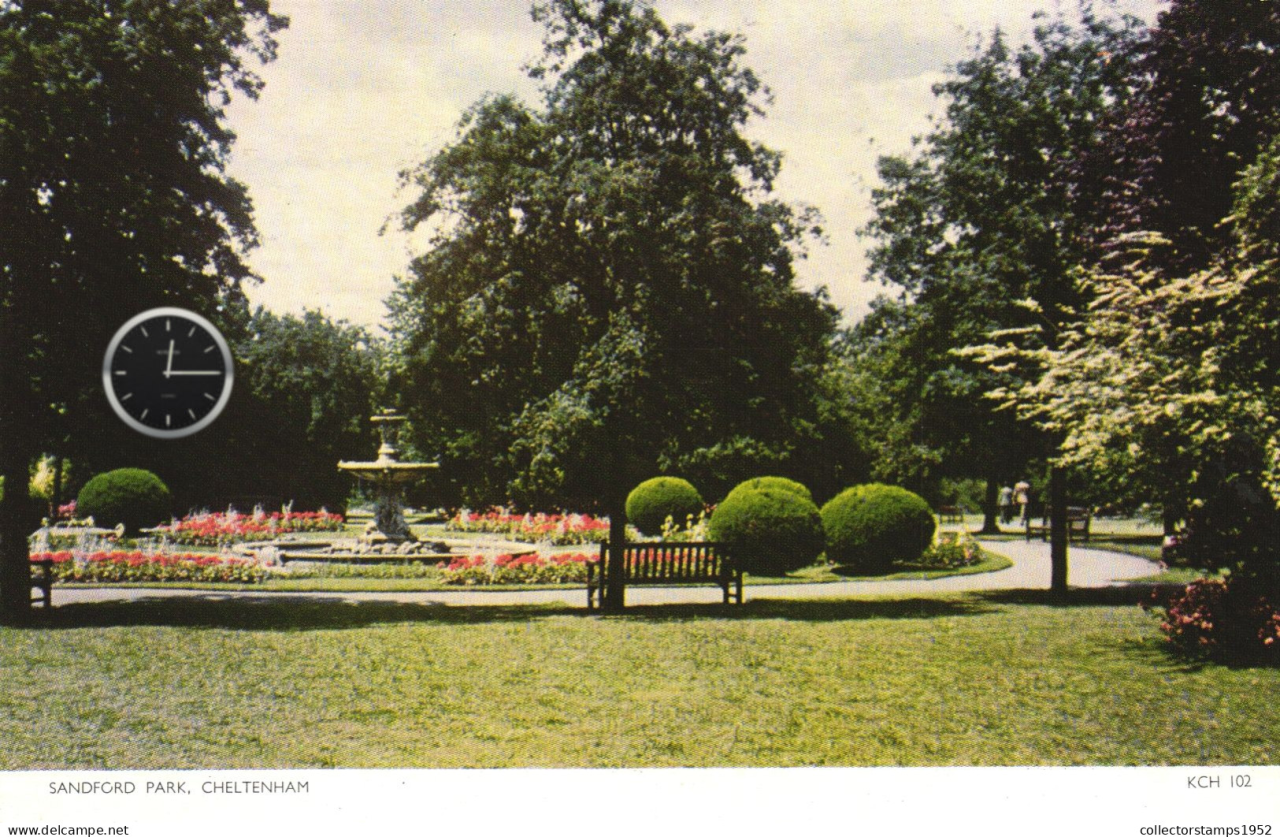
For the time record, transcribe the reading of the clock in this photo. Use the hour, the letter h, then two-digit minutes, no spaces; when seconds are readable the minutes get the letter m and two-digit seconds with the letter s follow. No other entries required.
12h15
